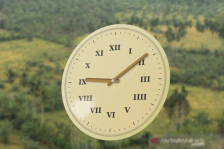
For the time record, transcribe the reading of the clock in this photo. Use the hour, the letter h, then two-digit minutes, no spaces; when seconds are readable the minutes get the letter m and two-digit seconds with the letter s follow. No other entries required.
9h09
